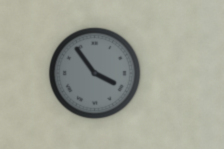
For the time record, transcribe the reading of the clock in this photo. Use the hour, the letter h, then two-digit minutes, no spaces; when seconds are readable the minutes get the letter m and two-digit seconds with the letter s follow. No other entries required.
3h54
